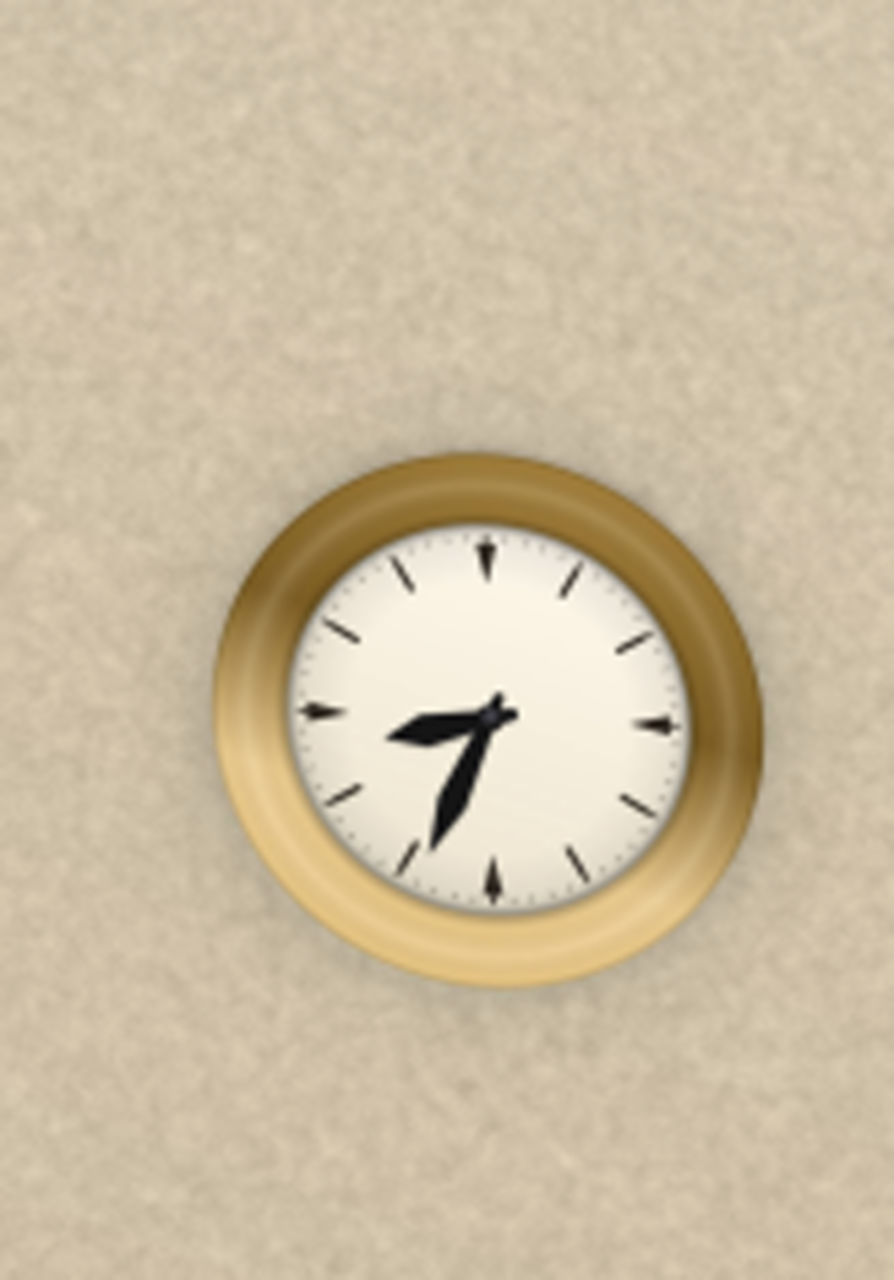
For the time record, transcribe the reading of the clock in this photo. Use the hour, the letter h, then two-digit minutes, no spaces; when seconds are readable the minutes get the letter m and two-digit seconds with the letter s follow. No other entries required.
8h34
